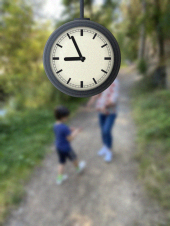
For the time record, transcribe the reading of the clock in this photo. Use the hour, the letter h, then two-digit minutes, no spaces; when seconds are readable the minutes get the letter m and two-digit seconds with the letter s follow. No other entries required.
8h56
